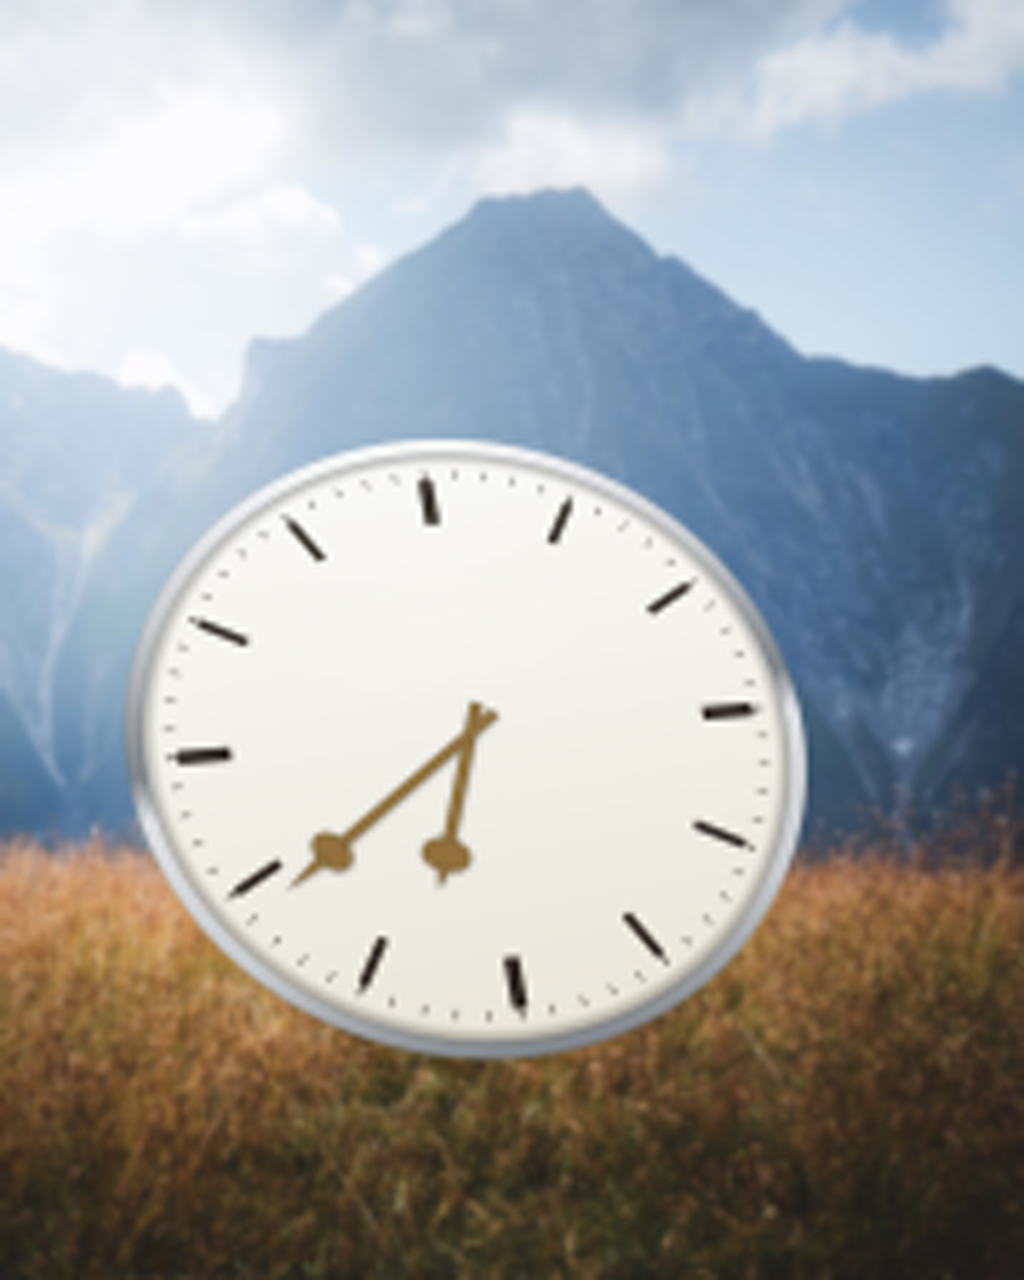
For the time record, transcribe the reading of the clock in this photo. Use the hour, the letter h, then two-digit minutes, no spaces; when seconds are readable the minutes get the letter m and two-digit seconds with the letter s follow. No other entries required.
6h39
